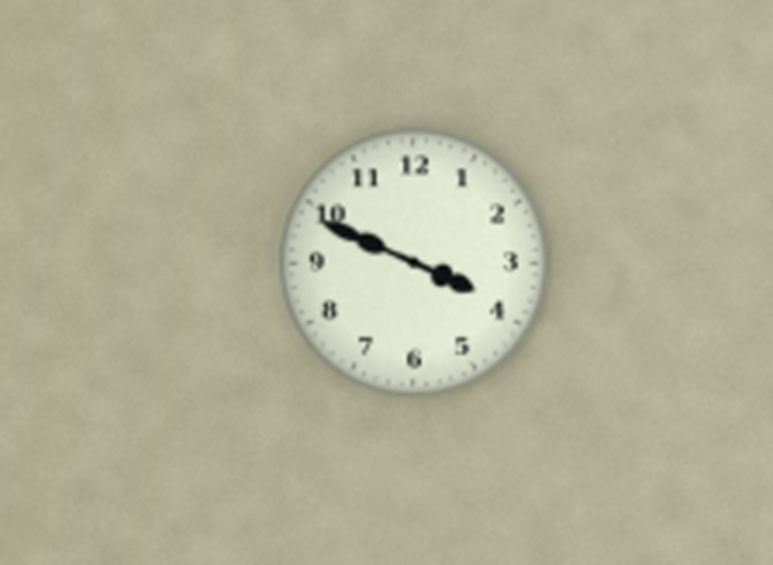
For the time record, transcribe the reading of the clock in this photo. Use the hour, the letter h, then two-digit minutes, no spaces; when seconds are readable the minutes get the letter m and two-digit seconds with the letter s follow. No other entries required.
3h49
